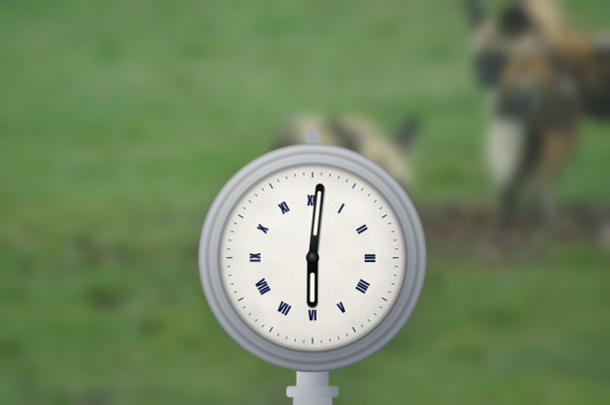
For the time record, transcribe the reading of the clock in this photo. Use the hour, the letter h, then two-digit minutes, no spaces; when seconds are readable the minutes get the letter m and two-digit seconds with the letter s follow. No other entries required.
6h01
